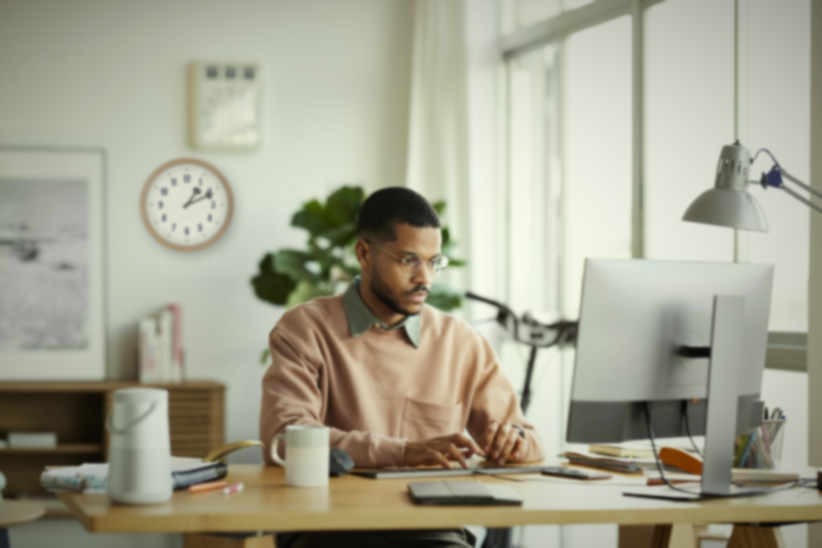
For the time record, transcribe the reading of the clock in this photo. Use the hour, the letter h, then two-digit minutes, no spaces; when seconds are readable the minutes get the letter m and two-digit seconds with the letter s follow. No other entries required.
1h11
